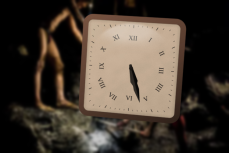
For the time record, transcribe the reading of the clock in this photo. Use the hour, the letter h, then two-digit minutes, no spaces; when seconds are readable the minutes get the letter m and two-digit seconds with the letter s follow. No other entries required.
5h27
